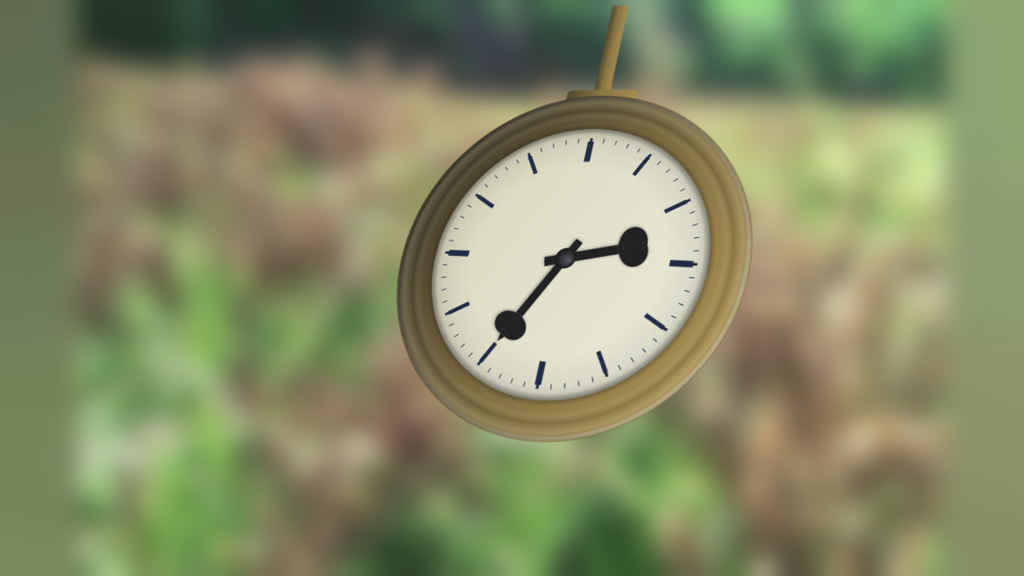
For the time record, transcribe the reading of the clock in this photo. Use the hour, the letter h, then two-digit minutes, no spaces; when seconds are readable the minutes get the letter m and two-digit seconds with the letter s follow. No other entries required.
2h35
